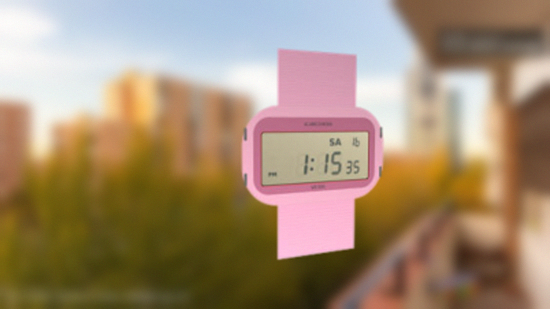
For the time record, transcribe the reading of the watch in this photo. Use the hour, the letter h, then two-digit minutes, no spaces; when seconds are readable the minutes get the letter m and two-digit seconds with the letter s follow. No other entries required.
1h15m35s
